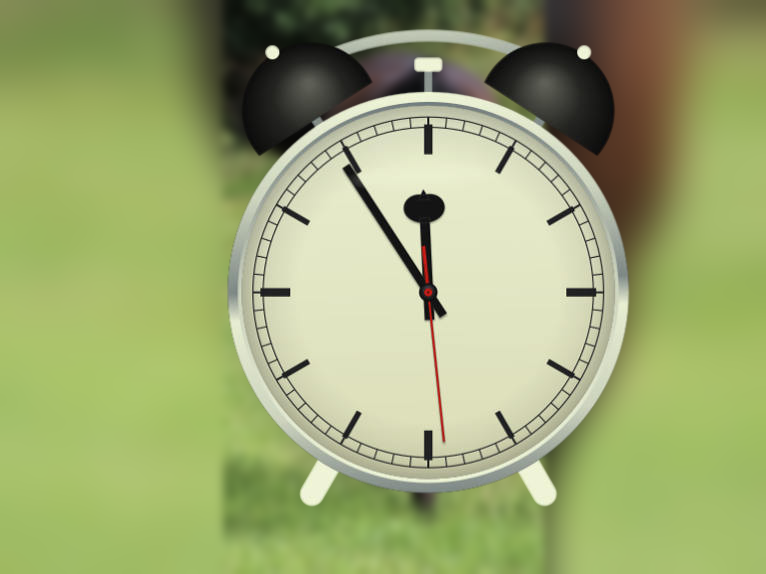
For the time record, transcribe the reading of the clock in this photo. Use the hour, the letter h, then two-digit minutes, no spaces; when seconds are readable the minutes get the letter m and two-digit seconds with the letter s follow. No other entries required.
11h54m29s
